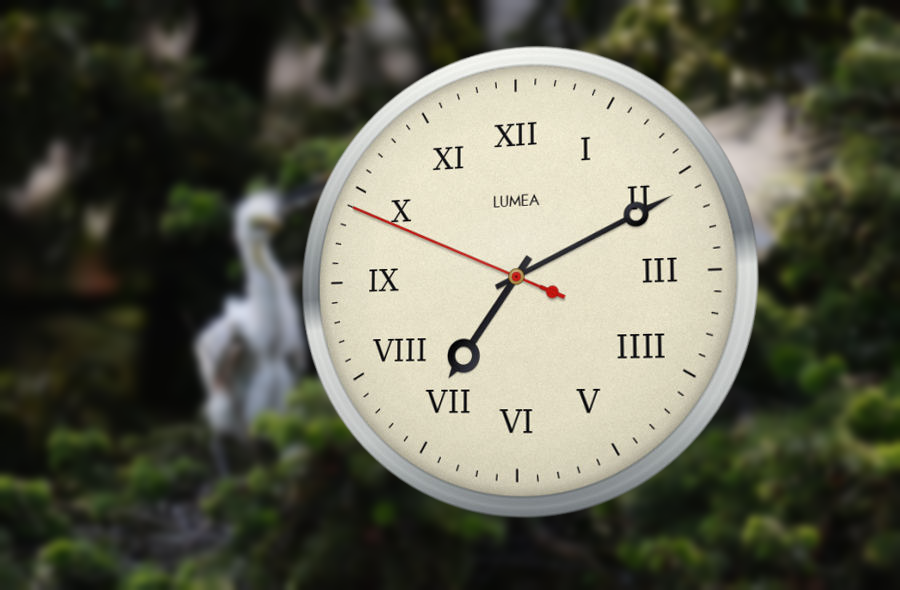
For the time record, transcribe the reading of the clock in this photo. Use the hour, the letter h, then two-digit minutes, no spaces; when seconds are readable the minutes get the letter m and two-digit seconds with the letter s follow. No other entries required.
7h10m49s
